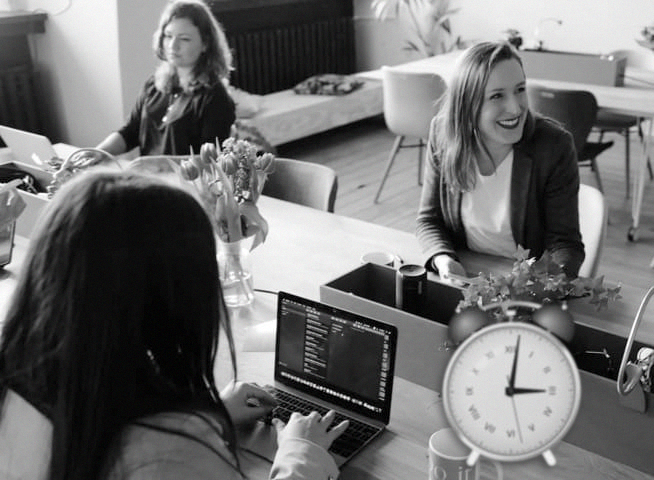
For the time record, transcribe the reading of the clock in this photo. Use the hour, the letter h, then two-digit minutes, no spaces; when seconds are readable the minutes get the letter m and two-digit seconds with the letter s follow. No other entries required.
3h01m28s
